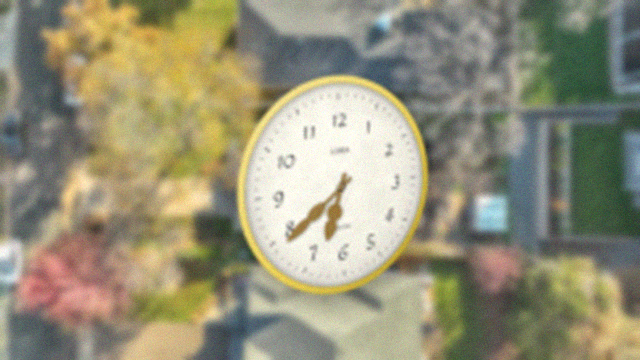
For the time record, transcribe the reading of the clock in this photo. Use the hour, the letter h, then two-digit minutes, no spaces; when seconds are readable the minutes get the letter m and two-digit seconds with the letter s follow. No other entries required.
6h39
